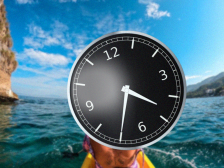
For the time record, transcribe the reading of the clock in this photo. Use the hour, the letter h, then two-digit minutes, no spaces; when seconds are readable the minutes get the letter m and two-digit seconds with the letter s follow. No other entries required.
4h35
